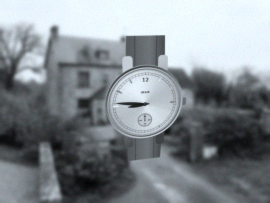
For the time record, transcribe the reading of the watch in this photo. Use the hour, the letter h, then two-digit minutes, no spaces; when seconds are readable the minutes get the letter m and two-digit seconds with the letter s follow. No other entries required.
8h46
